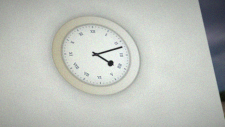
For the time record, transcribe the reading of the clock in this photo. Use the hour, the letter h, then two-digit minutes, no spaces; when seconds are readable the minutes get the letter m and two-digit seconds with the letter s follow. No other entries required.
4h12
